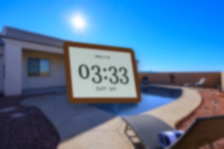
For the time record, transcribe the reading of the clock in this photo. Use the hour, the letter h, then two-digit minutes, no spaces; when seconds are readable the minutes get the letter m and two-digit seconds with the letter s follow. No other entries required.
3h33
